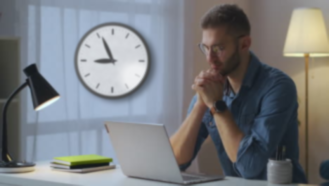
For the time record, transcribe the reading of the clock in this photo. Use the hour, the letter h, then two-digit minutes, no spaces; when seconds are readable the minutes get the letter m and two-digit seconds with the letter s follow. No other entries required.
8h56
